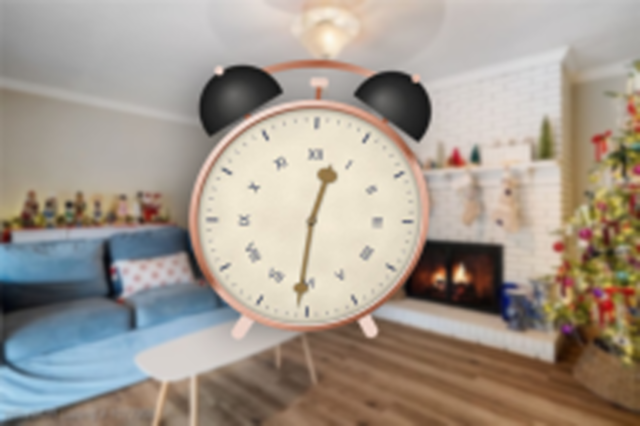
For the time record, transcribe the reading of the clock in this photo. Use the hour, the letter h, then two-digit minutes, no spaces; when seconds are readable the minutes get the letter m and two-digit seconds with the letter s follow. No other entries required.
12h31
